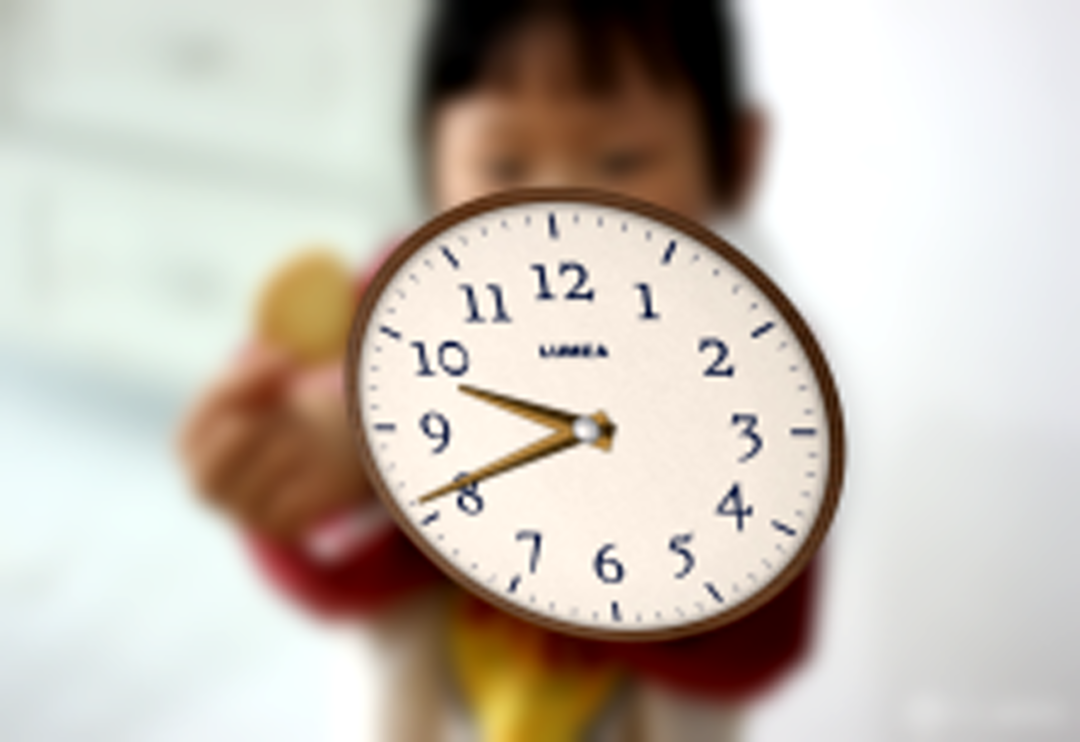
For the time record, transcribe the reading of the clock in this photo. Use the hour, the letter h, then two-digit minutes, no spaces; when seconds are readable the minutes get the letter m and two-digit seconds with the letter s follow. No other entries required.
9h41
